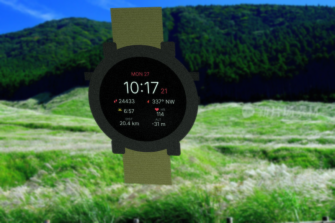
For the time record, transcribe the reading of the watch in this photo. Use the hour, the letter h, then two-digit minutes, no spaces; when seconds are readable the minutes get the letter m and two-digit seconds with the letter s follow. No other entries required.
10h17
